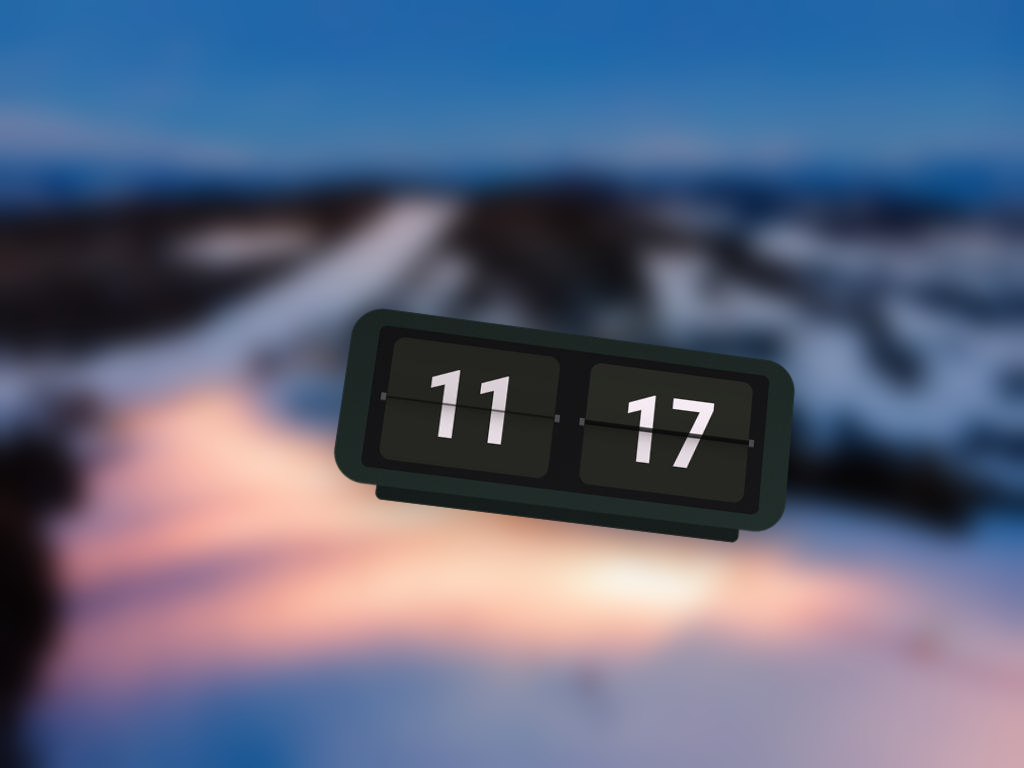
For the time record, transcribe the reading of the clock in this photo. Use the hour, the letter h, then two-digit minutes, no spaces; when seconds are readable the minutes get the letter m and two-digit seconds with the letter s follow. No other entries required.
11h17
